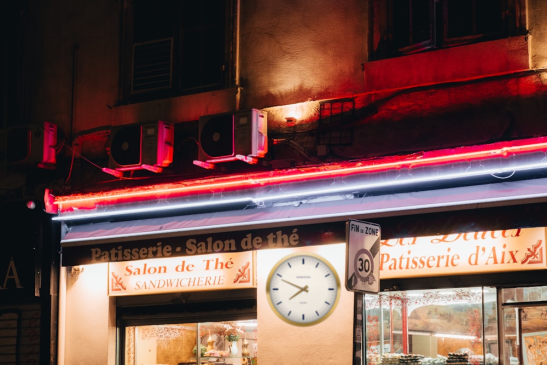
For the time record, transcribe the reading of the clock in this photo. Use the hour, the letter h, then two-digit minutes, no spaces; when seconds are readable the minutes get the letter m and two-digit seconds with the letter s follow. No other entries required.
7h49
